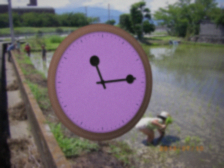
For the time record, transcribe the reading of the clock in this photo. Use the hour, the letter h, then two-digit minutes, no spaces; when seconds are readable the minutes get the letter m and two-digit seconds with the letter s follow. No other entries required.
11h14
